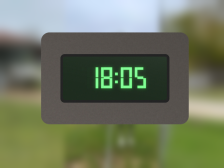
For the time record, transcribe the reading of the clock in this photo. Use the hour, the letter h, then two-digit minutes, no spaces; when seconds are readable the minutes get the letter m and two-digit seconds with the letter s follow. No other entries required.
18h05
